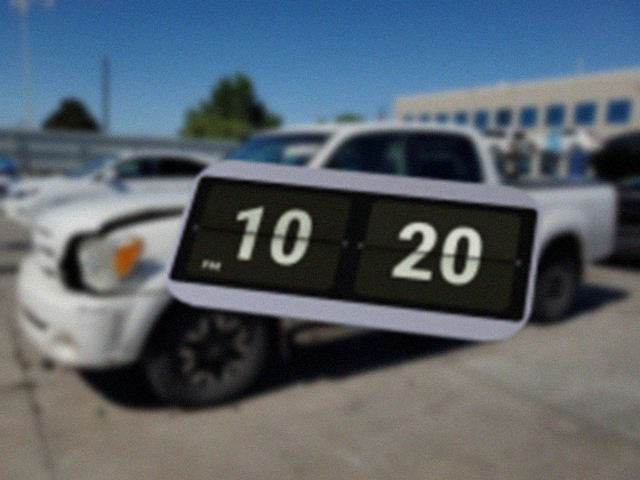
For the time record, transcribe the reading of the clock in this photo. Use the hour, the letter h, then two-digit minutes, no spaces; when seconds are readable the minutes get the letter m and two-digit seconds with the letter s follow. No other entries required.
10h20
